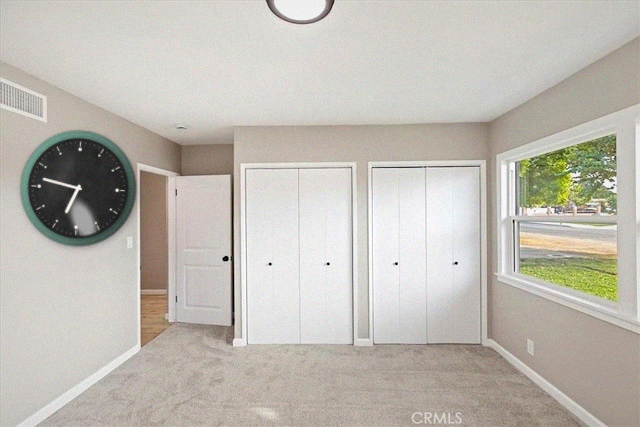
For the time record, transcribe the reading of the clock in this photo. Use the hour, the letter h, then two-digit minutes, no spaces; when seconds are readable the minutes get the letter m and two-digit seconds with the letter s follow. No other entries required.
6h47
